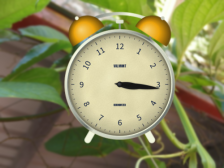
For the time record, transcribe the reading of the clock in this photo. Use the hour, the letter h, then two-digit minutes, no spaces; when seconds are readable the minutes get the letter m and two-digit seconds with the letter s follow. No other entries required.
3h16
